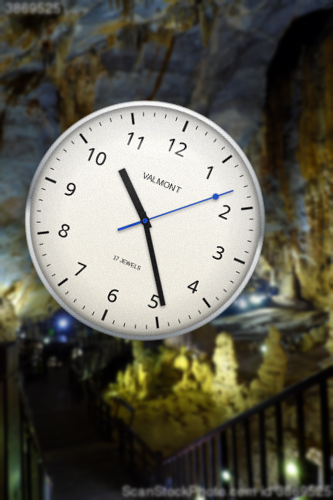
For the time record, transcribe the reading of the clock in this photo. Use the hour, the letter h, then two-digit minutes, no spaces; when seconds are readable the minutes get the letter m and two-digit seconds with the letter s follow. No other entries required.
10h24m08s
